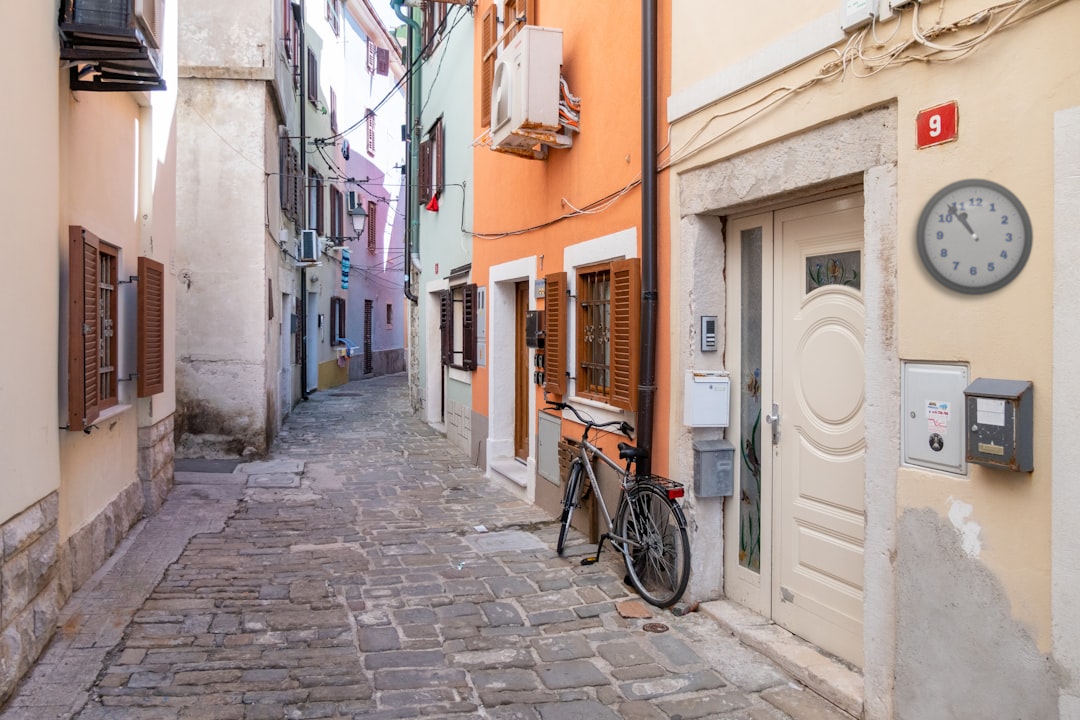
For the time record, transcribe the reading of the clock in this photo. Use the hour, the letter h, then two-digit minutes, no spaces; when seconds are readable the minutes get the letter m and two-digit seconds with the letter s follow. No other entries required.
10h53
